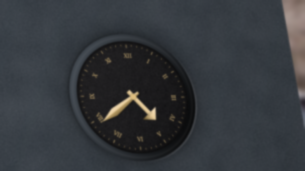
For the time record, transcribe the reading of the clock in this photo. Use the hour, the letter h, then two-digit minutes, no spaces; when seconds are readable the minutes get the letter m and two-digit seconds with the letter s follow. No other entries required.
4h39
